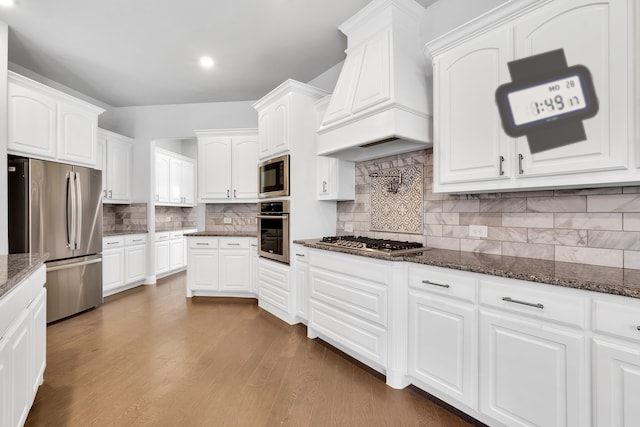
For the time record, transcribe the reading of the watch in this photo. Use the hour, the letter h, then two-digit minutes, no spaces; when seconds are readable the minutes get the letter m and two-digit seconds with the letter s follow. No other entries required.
1h49m17s
